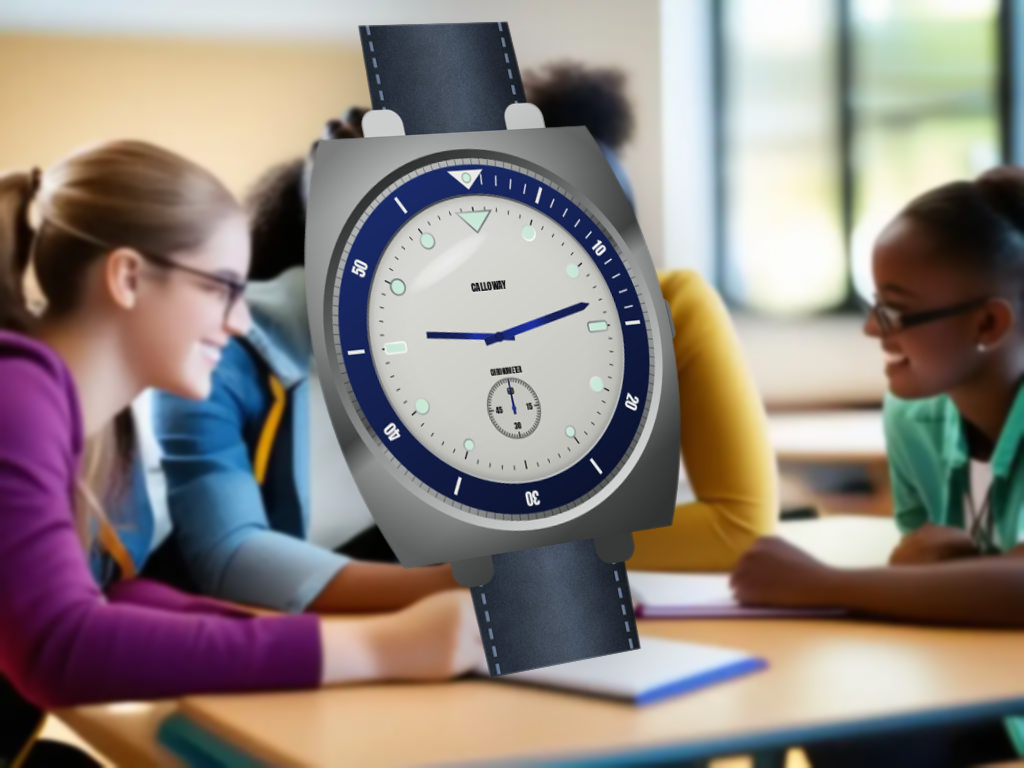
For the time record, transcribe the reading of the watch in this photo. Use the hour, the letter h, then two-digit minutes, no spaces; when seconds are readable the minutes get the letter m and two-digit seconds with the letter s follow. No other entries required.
9h13
